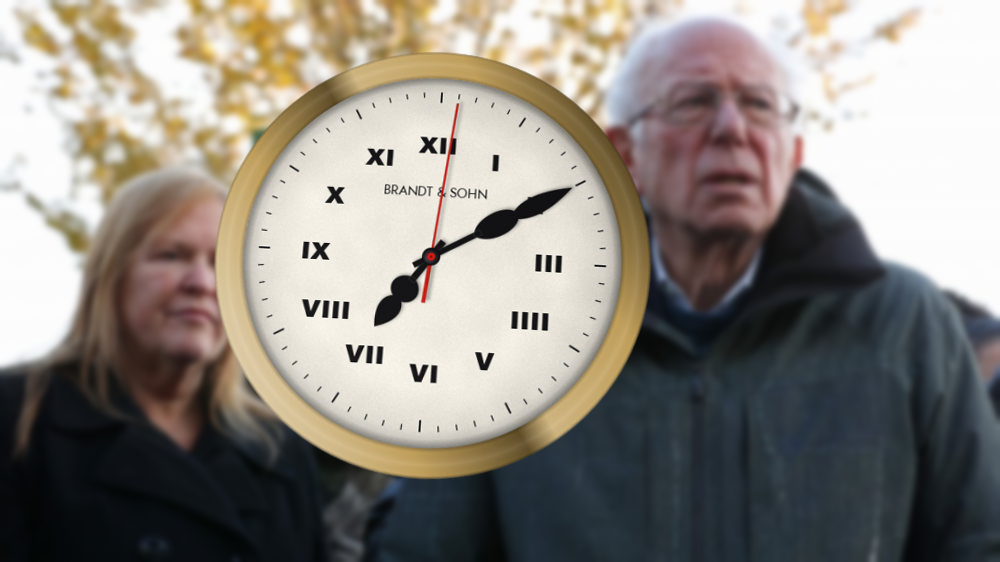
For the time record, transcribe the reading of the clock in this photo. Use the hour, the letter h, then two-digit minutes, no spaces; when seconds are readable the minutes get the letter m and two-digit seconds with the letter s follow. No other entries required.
7h10m01s
